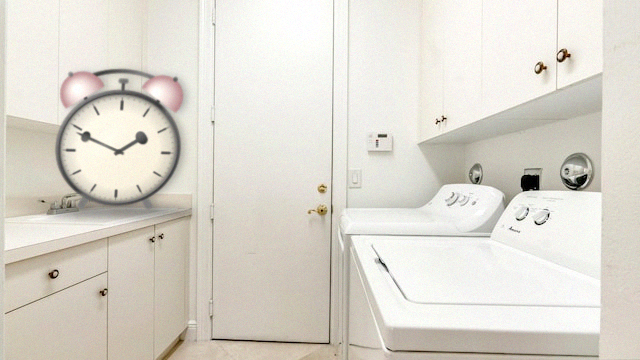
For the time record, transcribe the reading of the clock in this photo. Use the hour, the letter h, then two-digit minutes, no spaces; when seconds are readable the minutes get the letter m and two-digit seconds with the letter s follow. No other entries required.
1h49
